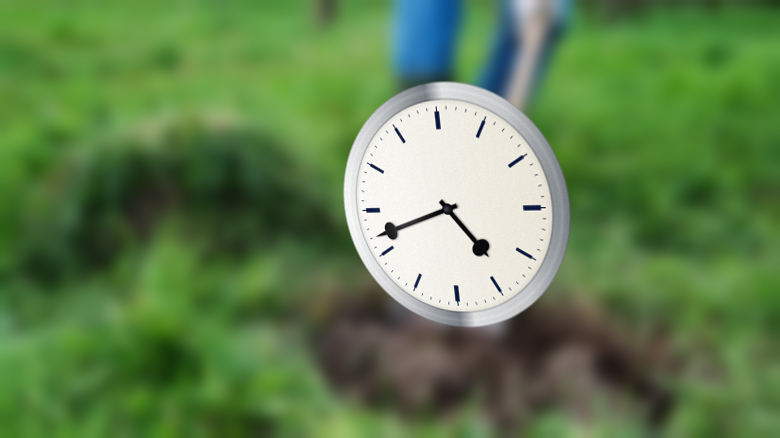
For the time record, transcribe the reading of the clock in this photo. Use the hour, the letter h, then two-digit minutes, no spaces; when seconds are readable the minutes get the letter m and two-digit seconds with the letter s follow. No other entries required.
4h42
